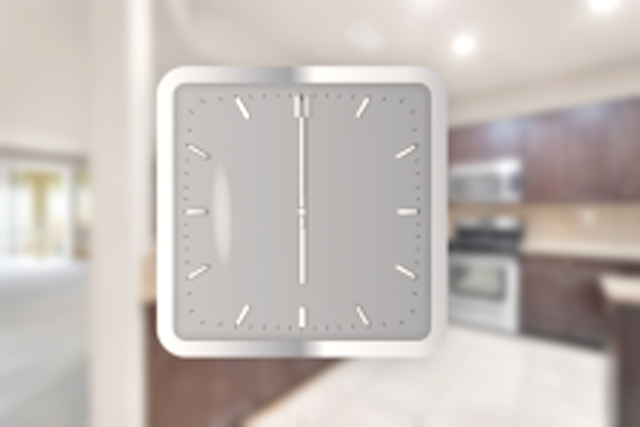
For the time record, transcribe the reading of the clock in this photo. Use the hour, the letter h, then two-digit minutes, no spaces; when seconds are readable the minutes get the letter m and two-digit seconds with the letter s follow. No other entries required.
6h00
